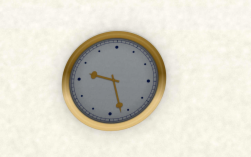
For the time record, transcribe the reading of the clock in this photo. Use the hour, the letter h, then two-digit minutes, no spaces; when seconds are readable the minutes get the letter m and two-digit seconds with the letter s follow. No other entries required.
9h27
